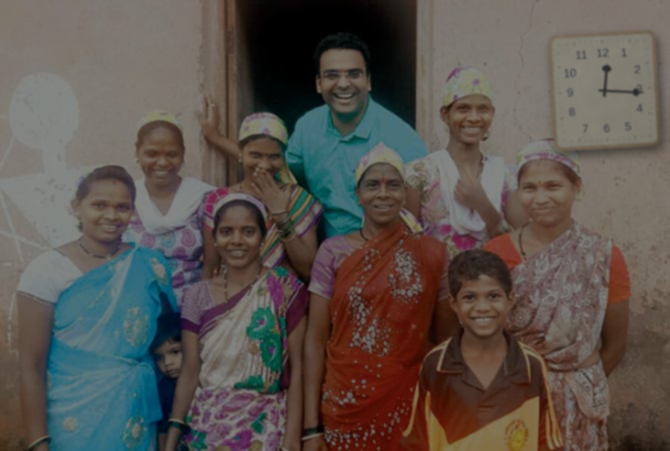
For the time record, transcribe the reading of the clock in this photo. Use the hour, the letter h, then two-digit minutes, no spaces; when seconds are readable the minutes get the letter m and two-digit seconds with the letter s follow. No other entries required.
12h16
